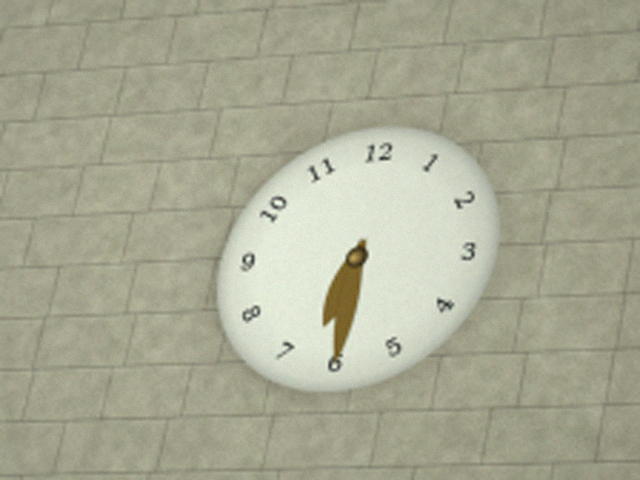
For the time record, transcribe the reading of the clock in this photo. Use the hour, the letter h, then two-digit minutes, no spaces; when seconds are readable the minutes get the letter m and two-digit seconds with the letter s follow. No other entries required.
6h30
